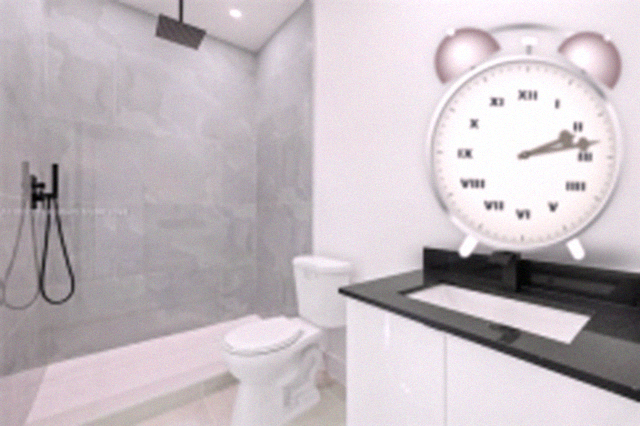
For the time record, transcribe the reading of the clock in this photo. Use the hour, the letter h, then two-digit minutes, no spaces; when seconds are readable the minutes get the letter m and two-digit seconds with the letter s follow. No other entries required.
2h13
